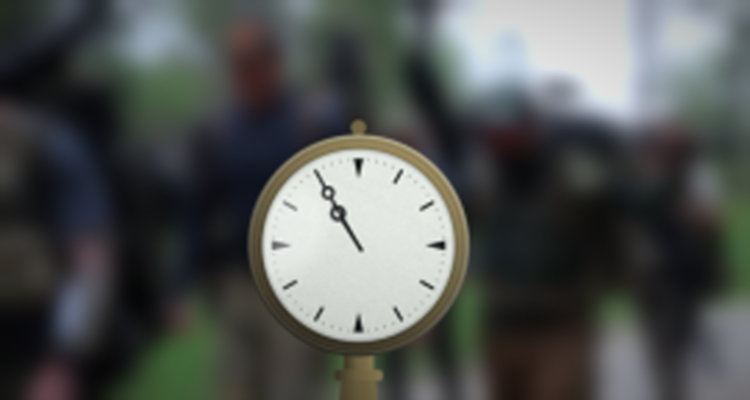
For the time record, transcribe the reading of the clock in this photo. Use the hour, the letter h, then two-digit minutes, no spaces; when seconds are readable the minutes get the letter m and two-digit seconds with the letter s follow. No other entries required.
10h55
